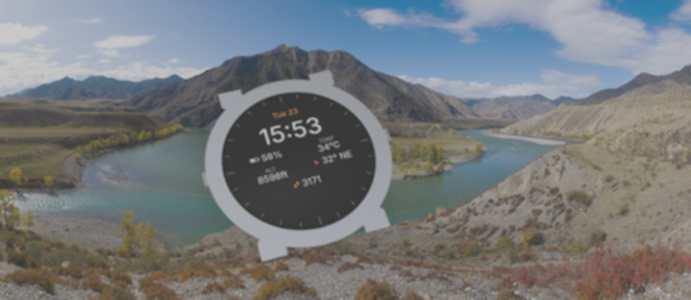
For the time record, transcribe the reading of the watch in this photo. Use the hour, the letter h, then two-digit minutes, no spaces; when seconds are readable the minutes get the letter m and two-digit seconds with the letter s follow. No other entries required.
15h53
